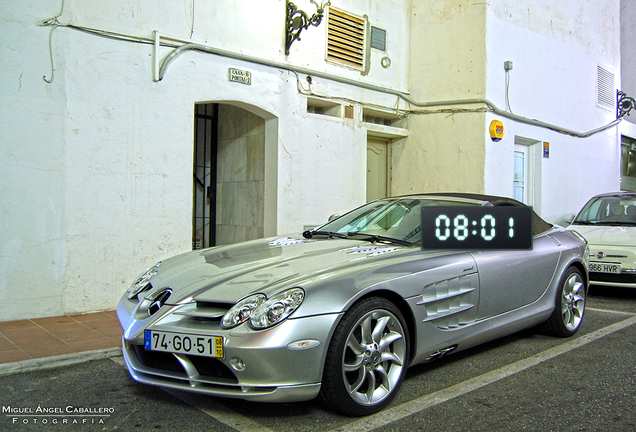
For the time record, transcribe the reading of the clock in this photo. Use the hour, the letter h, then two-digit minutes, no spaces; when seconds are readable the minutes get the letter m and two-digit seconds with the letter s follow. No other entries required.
8h01
